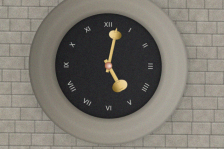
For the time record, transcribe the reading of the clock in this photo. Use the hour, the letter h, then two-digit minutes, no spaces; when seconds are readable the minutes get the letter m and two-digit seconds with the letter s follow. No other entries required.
5h02
